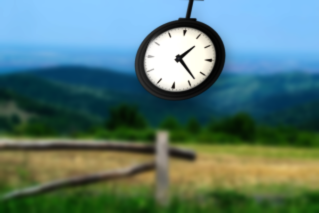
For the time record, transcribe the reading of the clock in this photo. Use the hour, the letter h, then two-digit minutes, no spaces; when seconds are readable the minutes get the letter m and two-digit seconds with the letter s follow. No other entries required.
1h23
